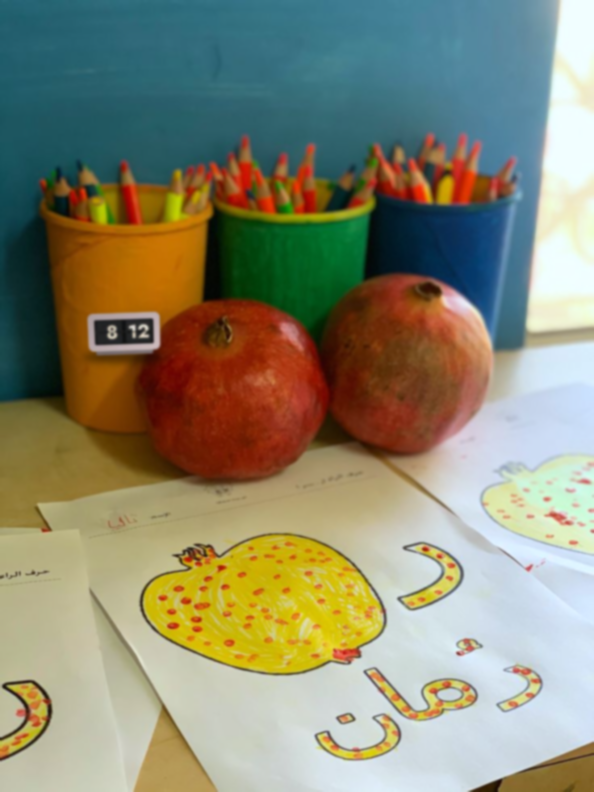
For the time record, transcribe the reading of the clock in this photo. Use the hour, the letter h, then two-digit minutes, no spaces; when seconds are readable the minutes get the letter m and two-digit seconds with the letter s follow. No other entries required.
8h12
